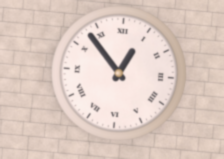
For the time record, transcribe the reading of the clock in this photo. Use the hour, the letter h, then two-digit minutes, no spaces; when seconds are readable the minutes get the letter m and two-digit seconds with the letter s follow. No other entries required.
12h53
